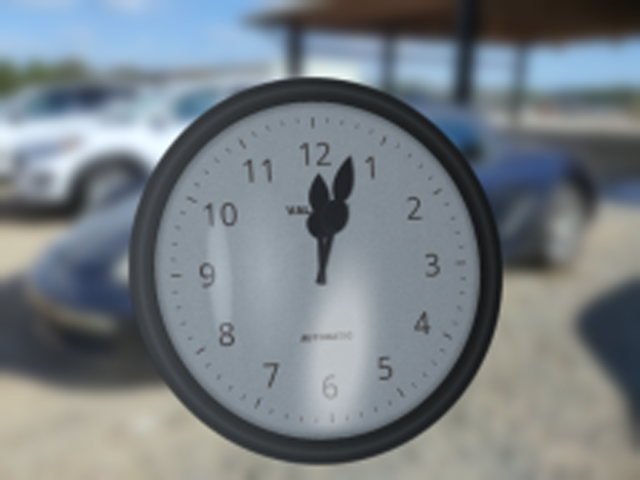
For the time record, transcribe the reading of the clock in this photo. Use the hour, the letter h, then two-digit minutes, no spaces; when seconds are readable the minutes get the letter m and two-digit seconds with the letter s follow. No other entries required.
12h03
